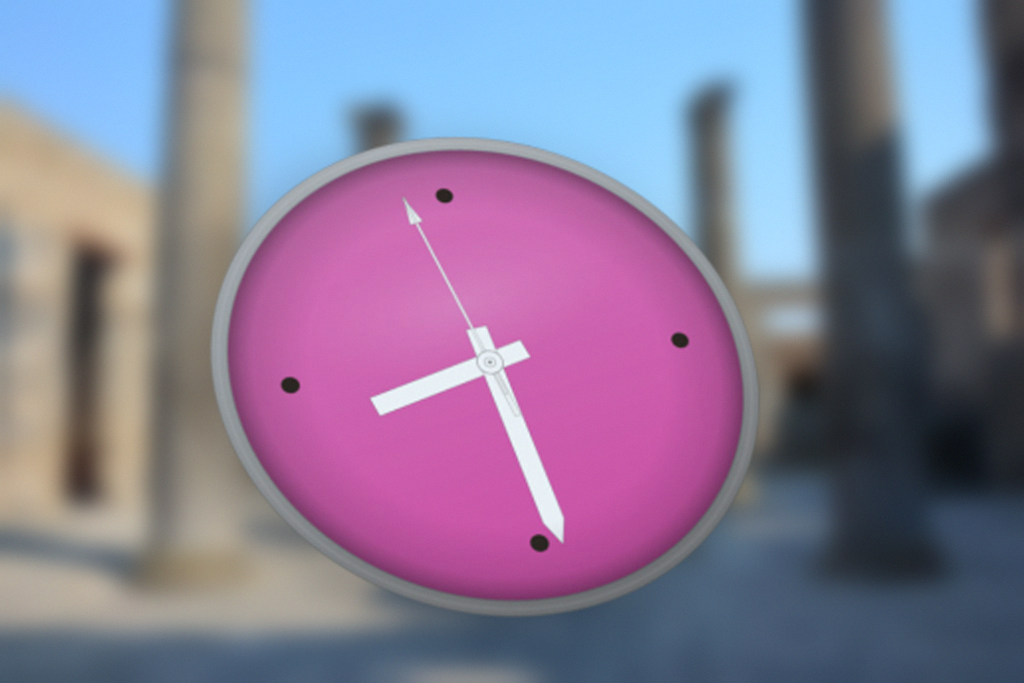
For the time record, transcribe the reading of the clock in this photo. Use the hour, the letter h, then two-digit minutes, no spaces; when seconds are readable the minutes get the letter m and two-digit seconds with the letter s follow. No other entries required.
8h28m58s
